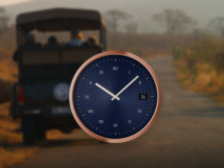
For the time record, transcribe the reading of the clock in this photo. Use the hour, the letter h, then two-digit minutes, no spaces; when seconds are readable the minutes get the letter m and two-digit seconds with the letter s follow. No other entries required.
10h08
